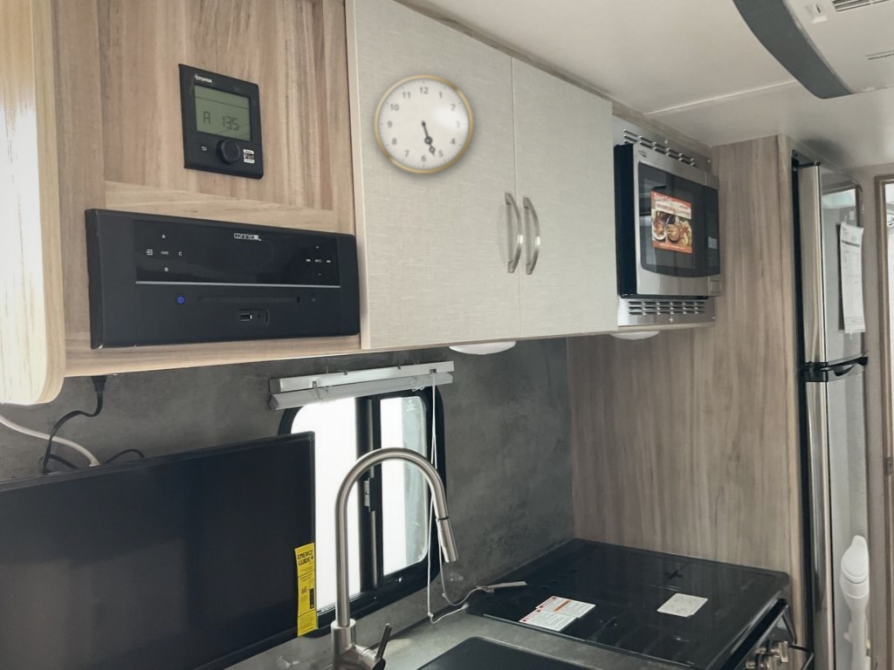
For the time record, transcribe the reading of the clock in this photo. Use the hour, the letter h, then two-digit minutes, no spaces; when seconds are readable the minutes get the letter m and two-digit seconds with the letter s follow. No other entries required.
5h27
